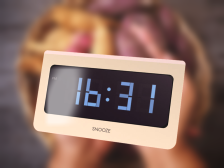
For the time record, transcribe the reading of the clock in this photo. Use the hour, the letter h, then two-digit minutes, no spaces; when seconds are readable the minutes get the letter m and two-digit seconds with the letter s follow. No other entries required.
16h31
